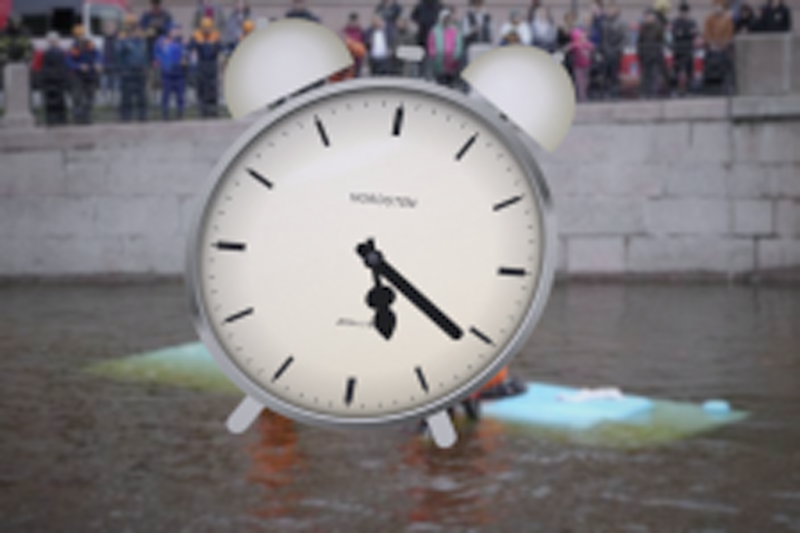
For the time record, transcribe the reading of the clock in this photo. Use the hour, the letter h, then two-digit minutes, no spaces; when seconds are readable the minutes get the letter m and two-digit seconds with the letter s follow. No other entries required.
5h21
